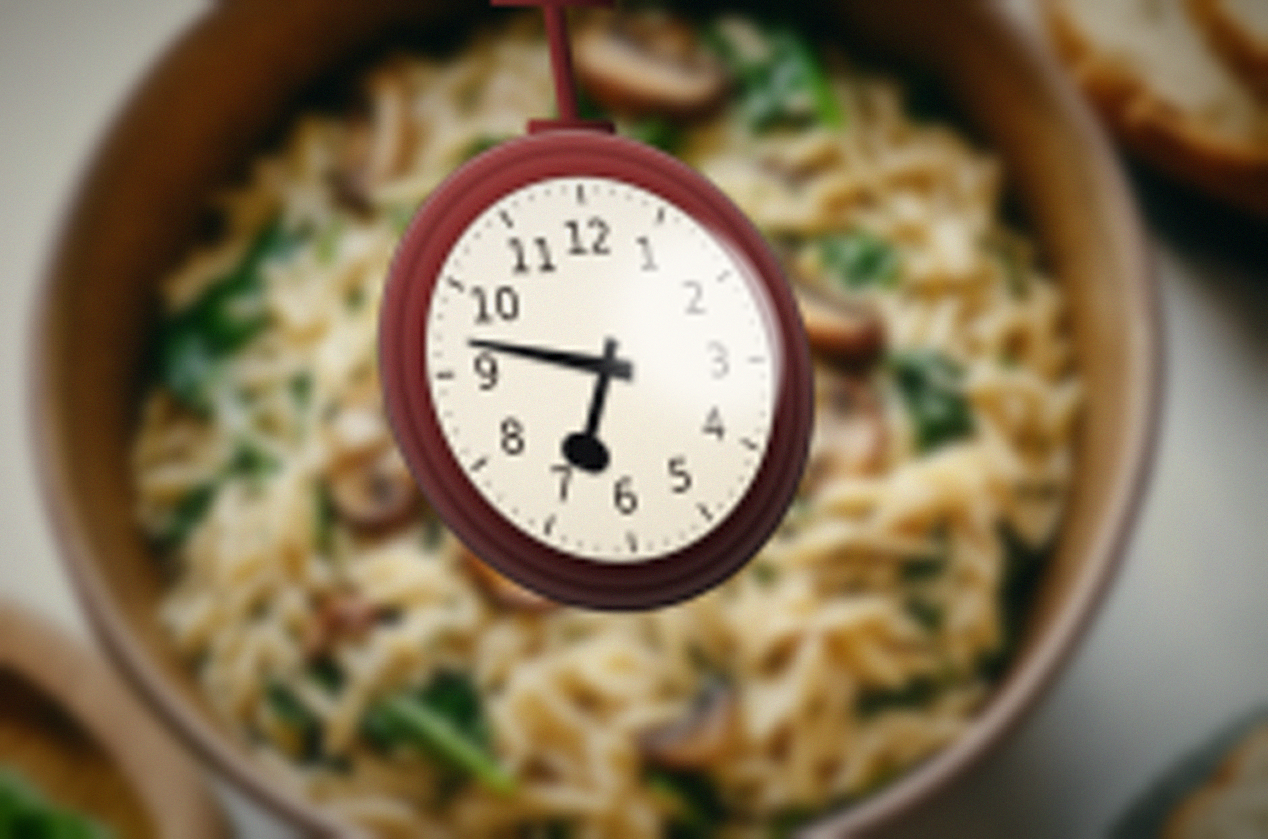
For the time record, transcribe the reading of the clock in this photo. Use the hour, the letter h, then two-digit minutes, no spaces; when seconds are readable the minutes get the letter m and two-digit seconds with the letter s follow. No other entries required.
6h47
